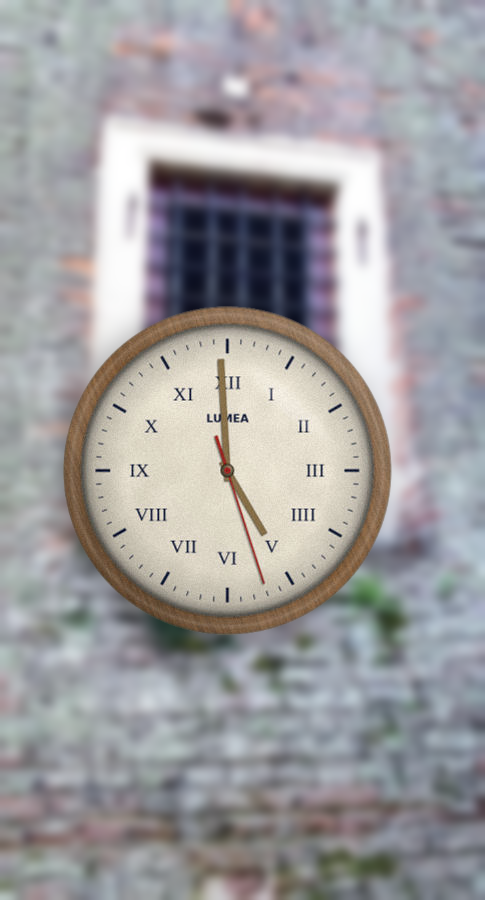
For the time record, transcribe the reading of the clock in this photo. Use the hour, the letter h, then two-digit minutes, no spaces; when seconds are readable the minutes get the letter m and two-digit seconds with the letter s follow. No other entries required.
4h59m27s
